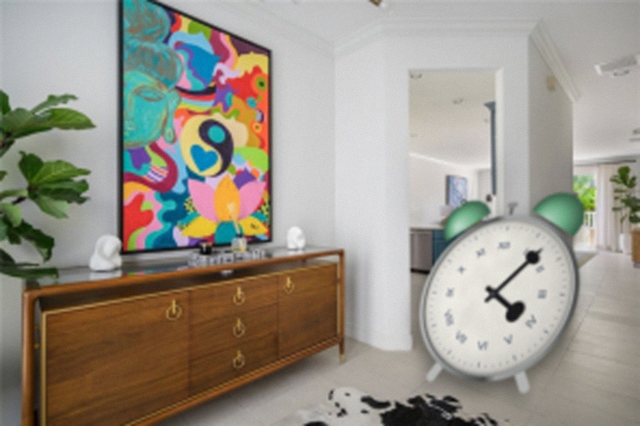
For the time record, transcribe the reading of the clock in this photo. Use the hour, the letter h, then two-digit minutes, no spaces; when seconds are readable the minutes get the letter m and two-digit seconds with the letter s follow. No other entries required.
4h07
